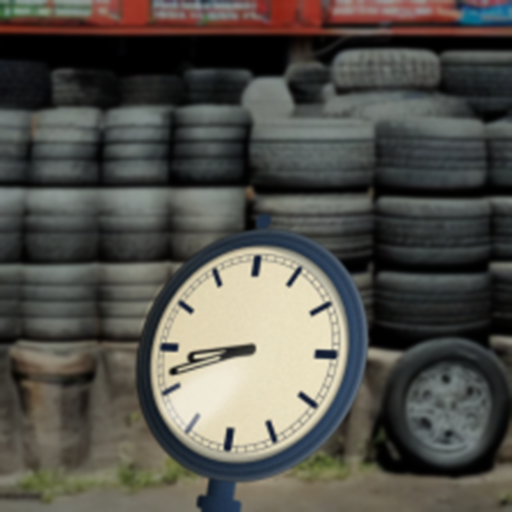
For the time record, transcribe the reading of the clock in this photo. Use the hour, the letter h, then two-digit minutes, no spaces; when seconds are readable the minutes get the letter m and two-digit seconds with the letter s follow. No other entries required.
8h42
